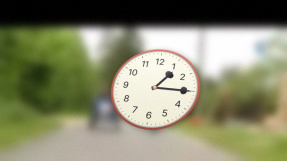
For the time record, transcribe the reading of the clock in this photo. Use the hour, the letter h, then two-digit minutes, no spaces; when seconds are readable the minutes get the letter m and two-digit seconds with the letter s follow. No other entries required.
1h15
